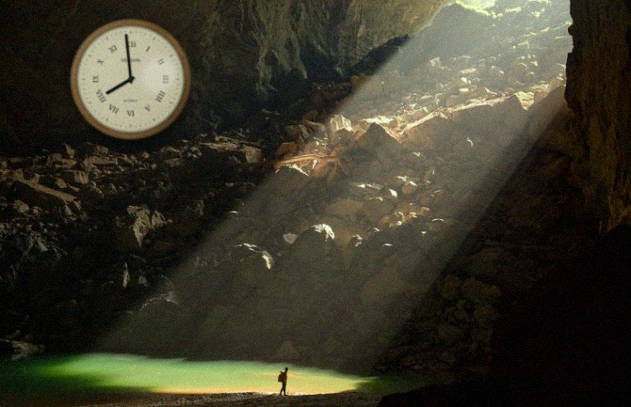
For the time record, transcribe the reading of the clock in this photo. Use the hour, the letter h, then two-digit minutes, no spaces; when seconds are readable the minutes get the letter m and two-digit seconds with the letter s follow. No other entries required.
7h59
